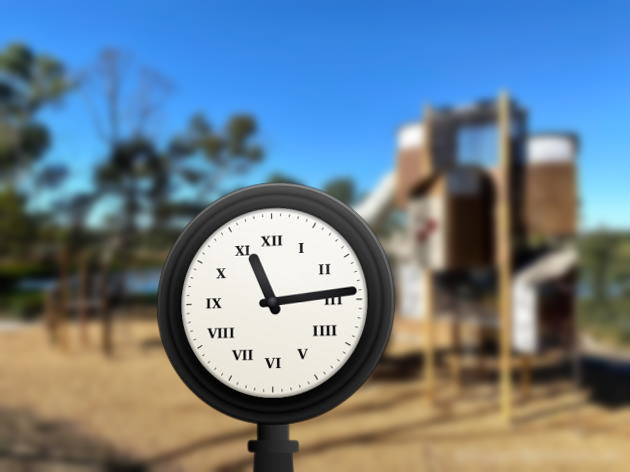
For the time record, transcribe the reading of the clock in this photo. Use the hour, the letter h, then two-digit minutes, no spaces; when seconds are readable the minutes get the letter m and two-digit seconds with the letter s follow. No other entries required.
11h14
